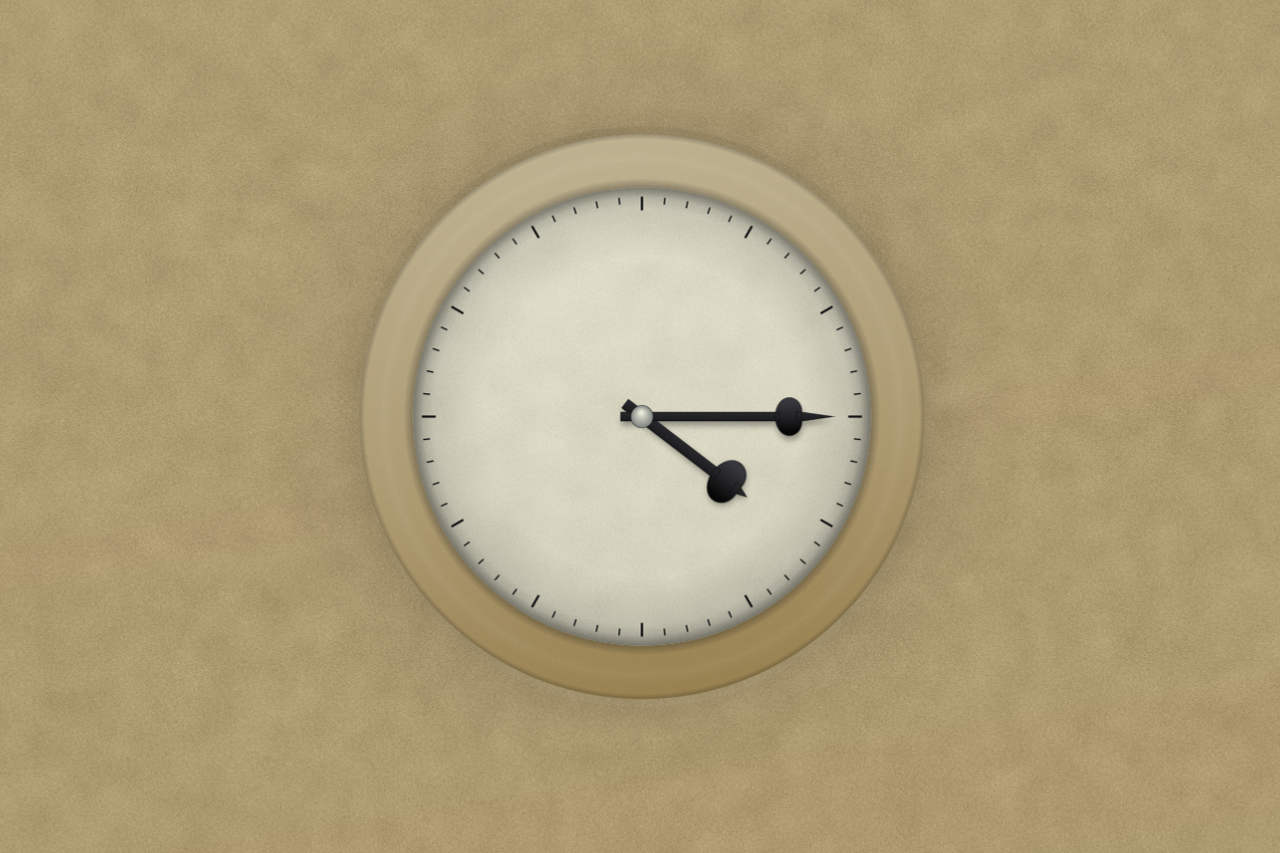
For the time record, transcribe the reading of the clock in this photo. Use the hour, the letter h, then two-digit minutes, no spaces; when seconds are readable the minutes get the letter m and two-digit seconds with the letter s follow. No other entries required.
4h15
